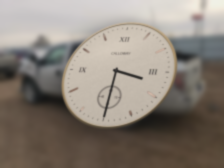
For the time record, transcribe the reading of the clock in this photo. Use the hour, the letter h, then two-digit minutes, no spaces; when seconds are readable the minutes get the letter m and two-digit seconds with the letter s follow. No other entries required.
3h30
